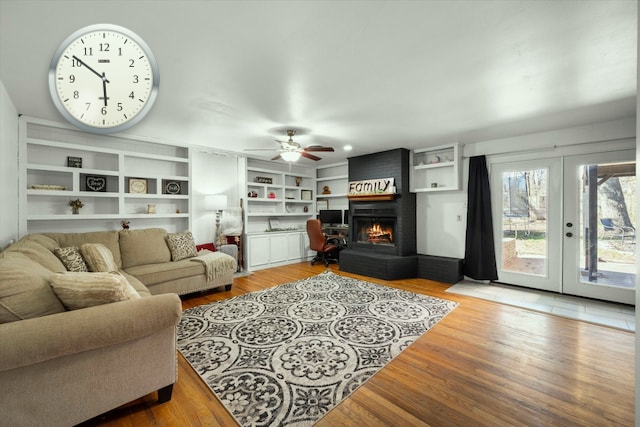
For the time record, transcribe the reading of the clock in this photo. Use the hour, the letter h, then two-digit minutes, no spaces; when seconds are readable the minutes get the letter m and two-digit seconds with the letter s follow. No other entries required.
5h51
